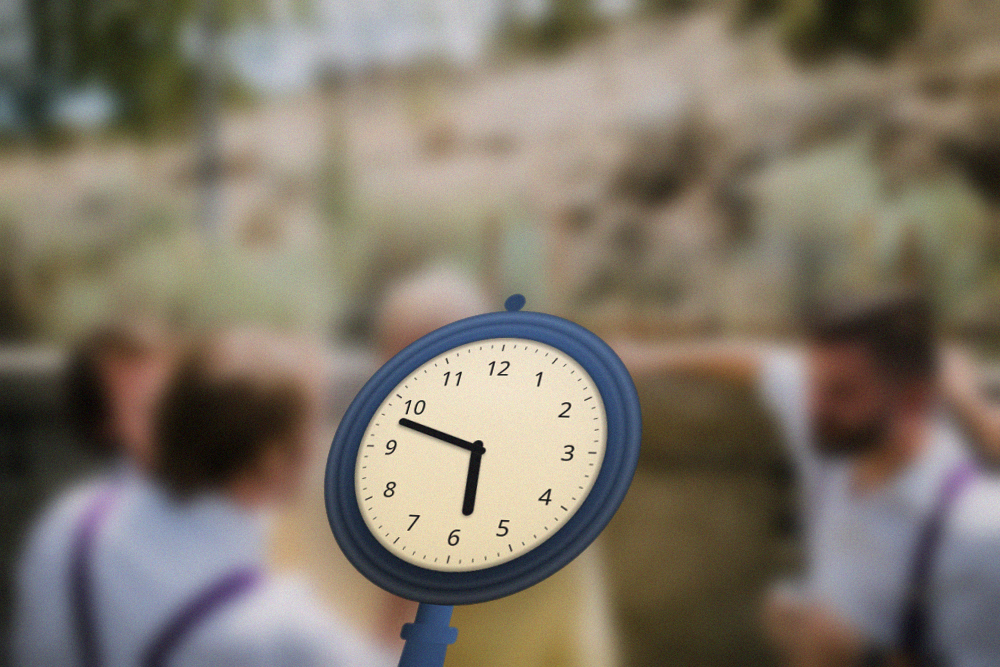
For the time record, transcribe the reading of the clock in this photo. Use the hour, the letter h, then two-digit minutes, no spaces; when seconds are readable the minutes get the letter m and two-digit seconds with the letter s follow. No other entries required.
5h48
